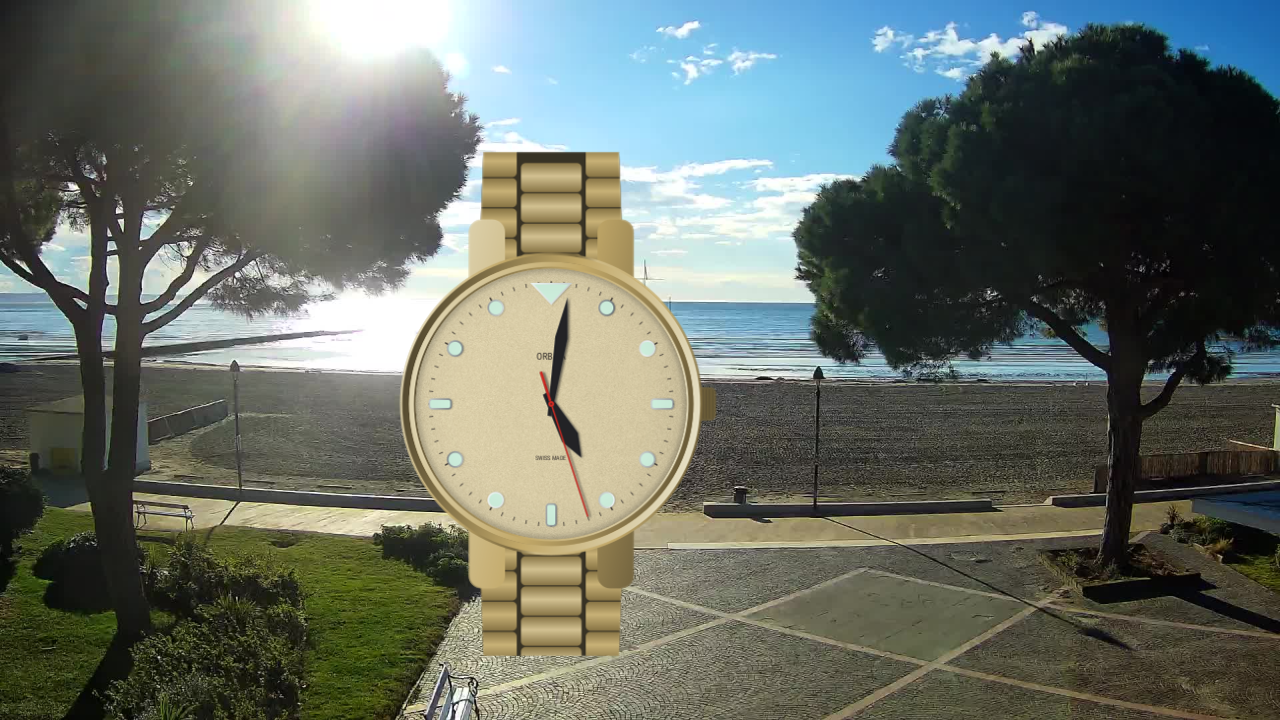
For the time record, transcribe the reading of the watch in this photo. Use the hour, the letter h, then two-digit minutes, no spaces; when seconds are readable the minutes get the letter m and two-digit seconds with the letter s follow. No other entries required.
5h01m27s
